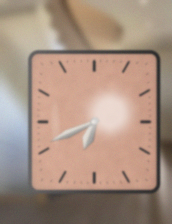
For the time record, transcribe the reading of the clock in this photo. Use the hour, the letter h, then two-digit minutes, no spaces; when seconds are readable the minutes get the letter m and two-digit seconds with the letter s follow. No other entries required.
6h41
